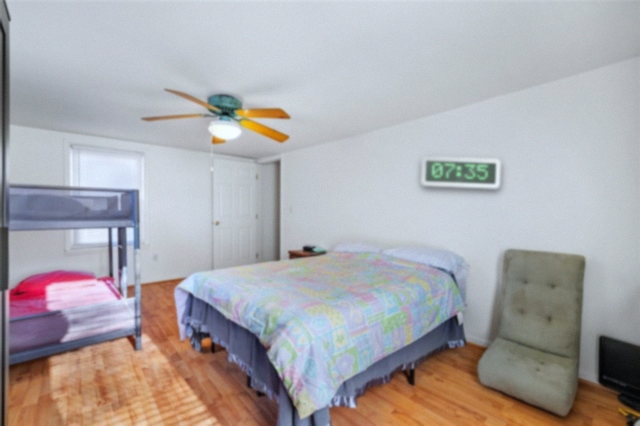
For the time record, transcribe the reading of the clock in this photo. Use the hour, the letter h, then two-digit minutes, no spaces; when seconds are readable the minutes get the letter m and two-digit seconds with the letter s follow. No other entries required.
7h35
